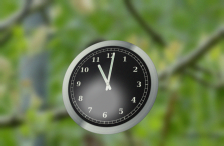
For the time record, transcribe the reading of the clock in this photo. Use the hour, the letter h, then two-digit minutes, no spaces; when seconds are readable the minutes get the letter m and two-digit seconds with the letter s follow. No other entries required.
11h01
